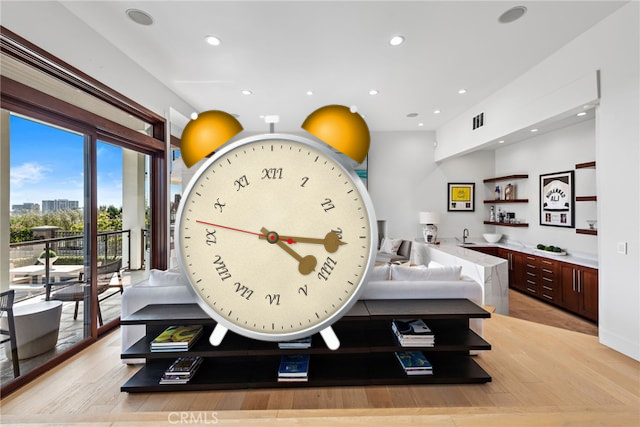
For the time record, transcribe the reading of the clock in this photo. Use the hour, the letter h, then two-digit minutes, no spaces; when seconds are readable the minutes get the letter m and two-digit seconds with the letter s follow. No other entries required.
4h15m47s
